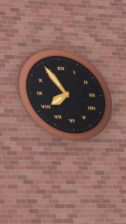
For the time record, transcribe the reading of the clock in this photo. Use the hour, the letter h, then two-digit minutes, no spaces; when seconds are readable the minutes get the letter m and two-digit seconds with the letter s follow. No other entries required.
7h55
